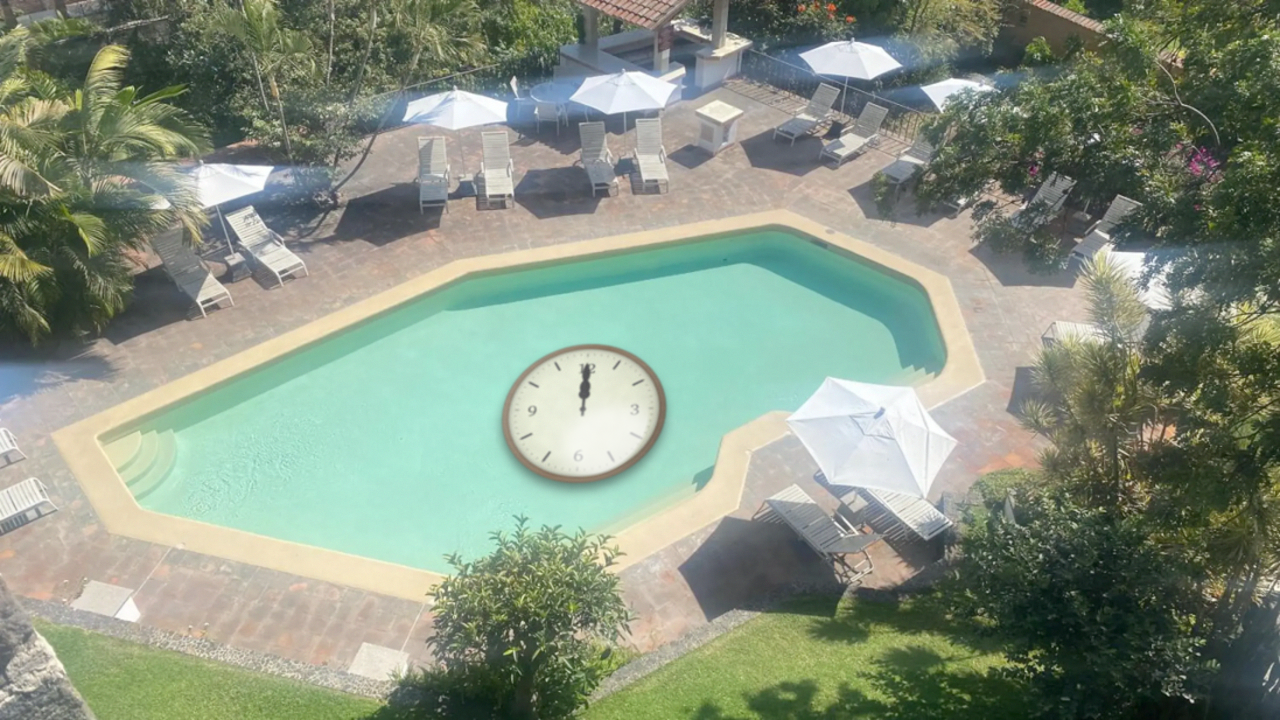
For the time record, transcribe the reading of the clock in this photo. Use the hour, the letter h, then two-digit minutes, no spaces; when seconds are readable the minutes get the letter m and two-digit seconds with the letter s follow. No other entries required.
12h00
